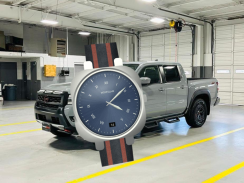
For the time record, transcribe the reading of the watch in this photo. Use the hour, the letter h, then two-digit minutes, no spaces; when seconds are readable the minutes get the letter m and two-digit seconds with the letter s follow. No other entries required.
4h09
